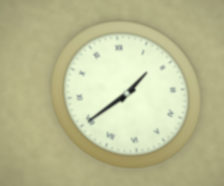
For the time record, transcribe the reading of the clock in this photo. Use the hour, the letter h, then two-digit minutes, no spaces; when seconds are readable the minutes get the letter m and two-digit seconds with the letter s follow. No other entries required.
1h40
